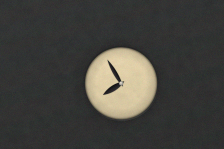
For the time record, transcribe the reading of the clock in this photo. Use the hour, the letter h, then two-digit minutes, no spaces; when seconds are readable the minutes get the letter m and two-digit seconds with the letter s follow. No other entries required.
7h55
